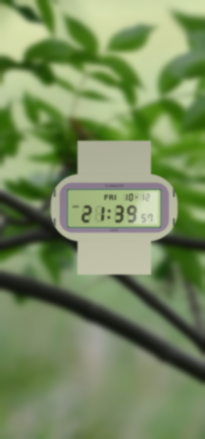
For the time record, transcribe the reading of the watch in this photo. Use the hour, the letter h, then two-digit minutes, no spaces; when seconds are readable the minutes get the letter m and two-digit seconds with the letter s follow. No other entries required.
21h39
